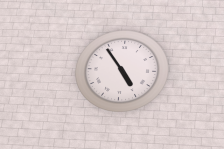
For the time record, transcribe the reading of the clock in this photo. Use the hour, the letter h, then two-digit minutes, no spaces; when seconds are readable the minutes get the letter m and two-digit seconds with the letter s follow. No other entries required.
4h54
